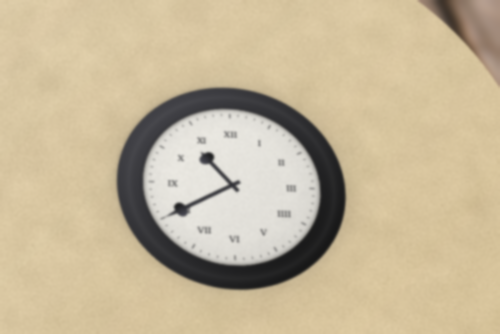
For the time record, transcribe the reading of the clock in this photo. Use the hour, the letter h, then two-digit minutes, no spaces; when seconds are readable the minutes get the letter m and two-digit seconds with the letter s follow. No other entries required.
10h40
